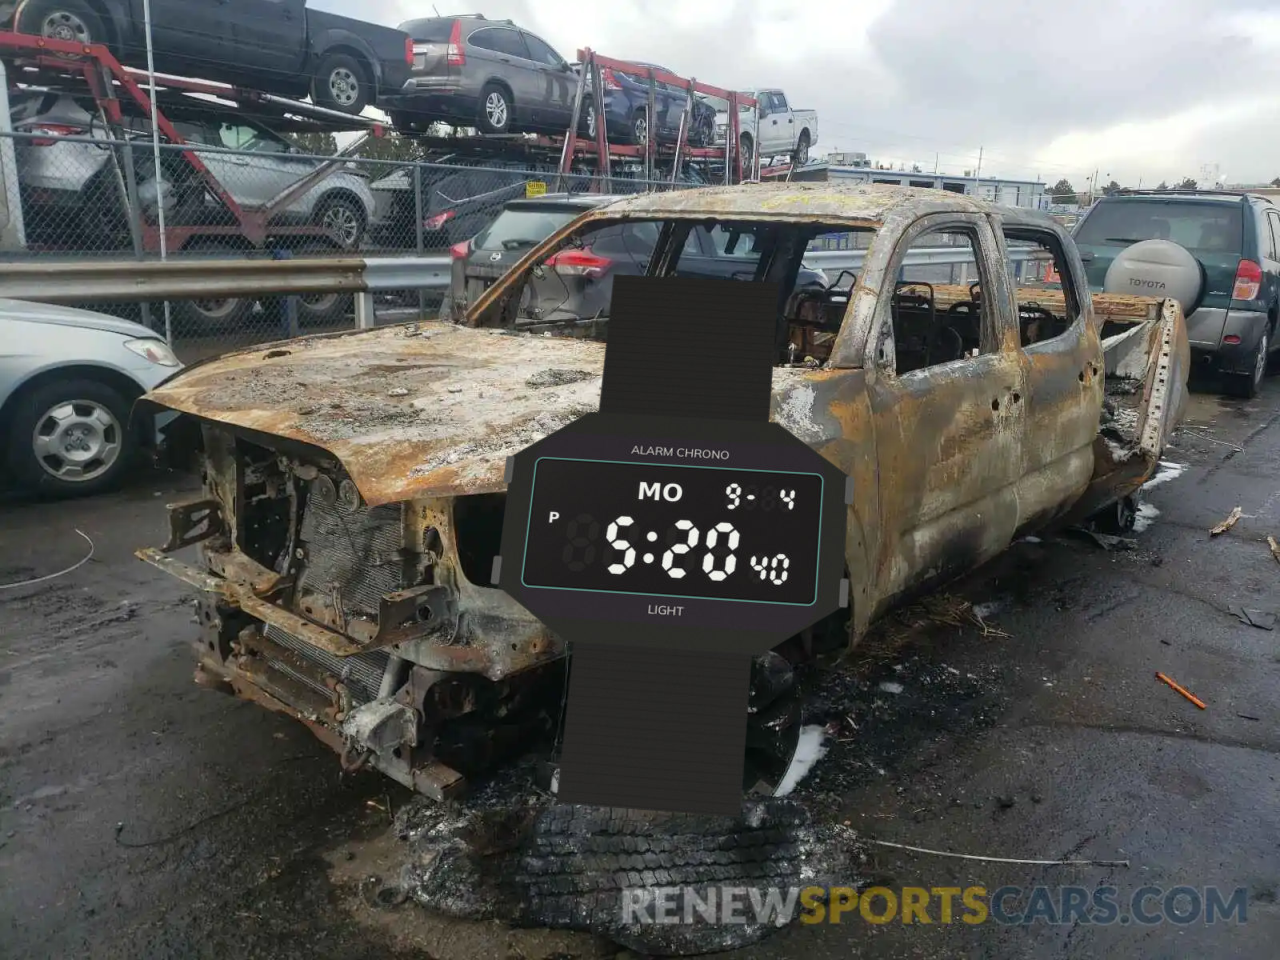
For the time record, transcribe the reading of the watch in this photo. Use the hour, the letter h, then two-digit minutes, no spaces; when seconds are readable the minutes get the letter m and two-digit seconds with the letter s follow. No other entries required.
5h20m40s
